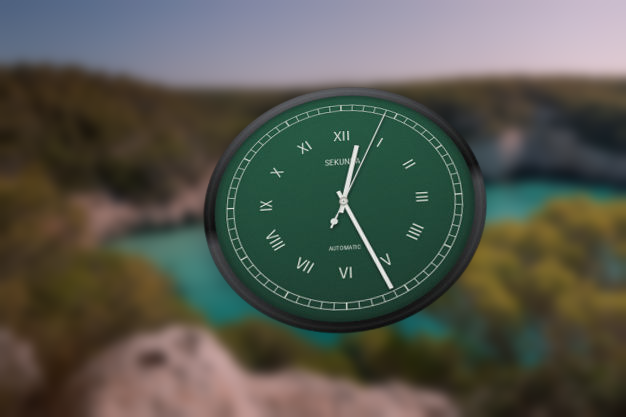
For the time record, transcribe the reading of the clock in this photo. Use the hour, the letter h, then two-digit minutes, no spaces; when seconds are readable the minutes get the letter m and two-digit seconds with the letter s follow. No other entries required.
12h26m04s
